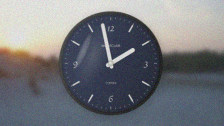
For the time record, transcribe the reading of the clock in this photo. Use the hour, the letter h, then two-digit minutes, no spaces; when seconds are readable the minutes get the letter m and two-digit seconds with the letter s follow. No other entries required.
1h58
